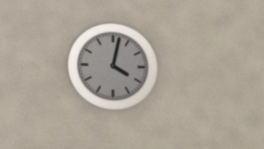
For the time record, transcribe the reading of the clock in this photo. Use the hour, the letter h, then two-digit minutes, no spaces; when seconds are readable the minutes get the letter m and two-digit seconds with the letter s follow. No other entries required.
4h02
